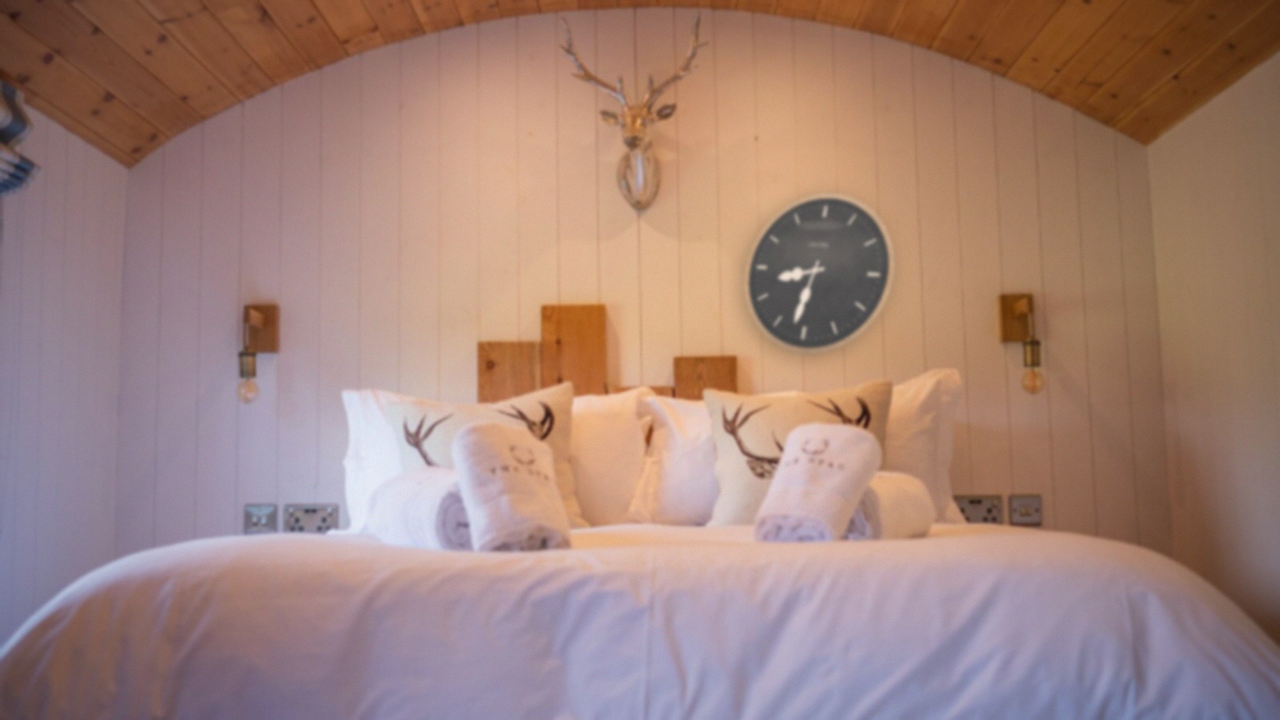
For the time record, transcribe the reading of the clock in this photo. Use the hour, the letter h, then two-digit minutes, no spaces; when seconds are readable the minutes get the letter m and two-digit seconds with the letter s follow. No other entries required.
8h32
